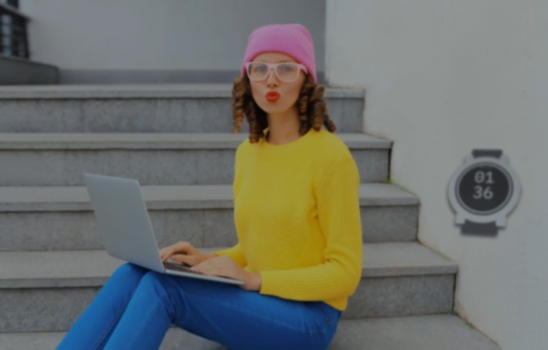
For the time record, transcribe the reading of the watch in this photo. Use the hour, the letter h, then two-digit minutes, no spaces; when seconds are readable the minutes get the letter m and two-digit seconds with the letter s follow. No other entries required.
1h36
